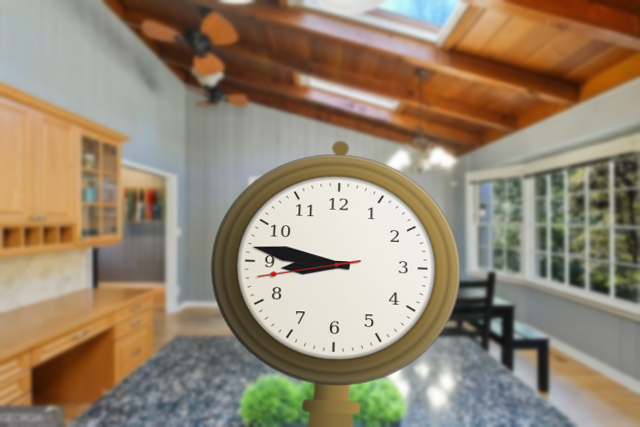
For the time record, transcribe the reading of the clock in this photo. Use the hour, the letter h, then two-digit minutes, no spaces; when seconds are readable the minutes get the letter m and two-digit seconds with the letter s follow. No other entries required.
8h46m43s
